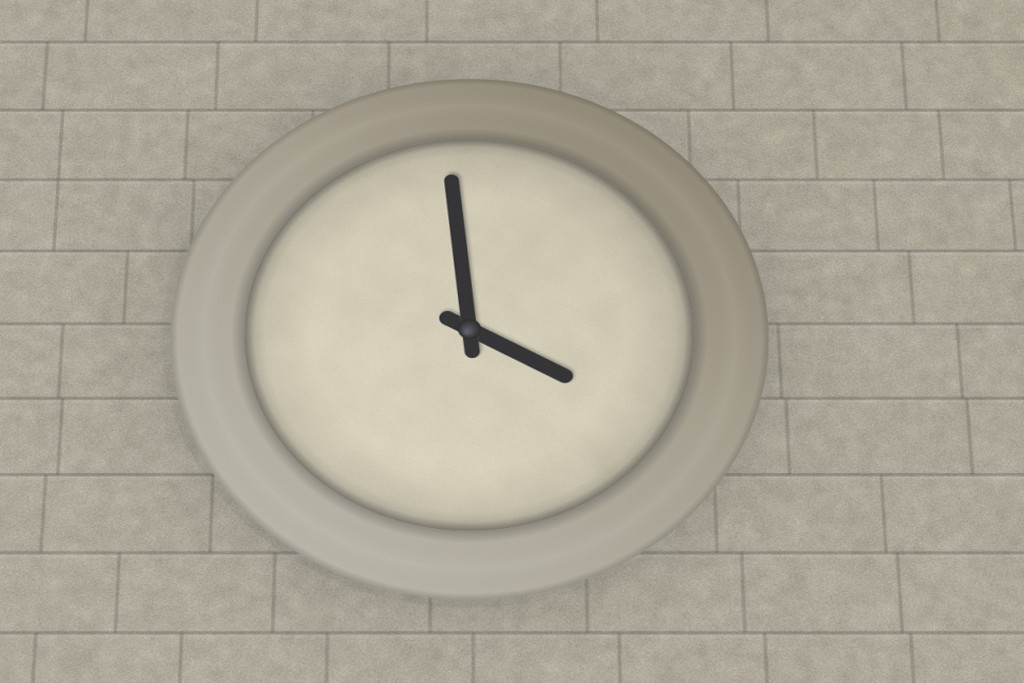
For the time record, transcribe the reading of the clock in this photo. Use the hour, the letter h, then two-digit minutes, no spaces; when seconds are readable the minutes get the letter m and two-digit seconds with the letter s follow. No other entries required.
3h59
